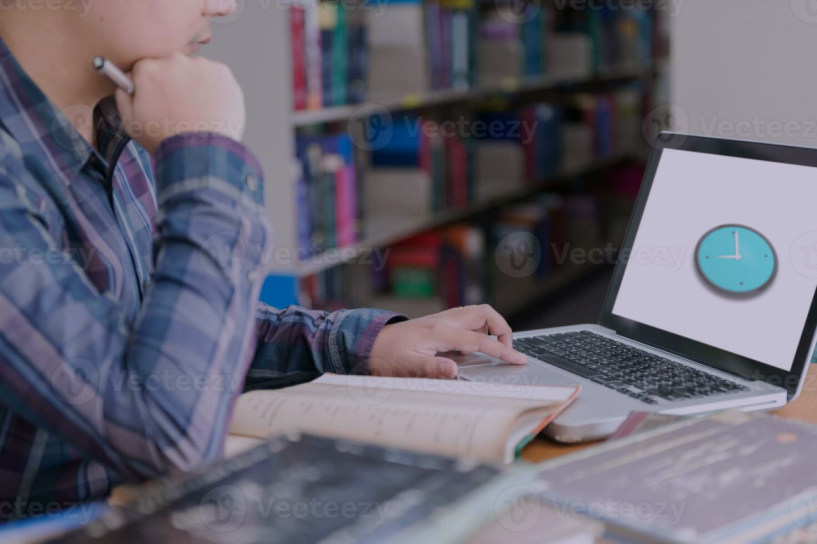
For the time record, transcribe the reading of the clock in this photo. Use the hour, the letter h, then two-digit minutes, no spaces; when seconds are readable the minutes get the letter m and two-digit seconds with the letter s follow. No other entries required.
9h01
